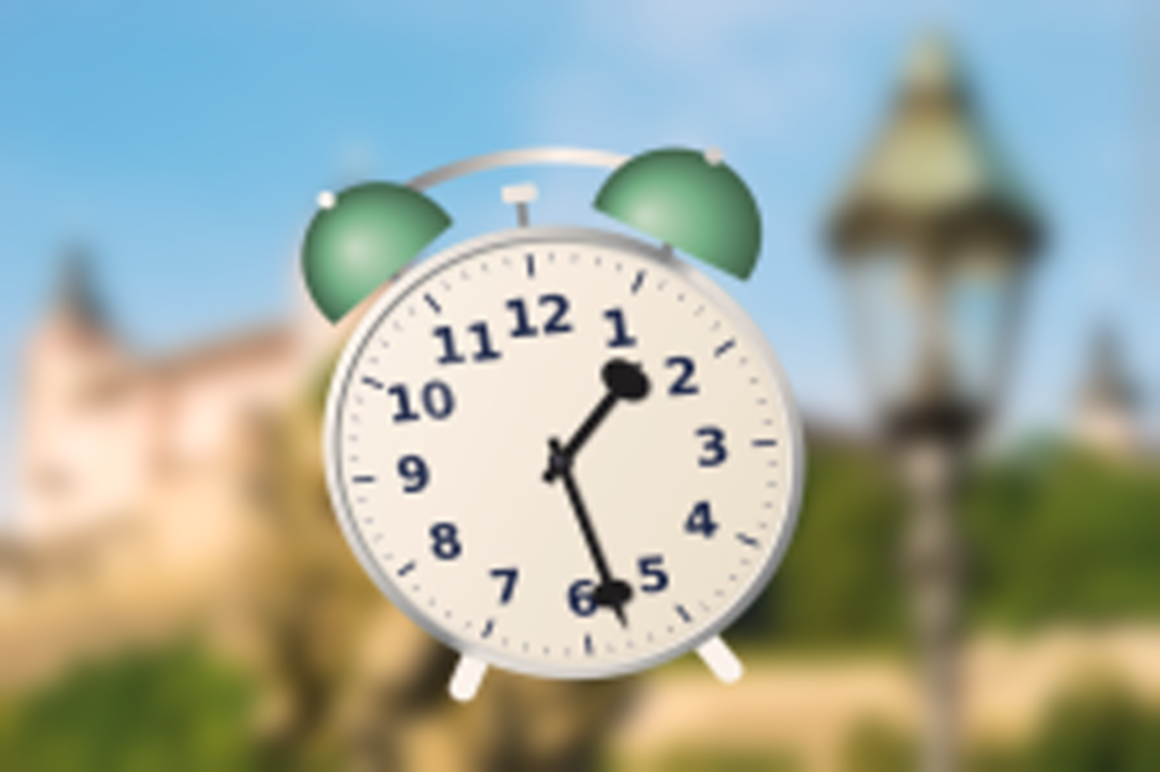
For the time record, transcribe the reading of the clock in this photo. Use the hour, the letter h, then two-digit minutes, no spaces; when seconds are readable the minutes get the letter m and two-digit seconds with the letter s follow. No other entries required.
1h28
